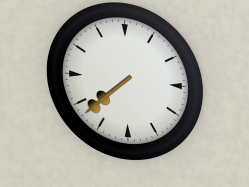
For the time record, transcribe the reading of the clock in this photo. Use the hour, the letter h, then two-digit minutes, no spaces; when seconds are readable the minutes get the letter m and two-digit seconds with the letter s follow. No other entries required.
7h38
